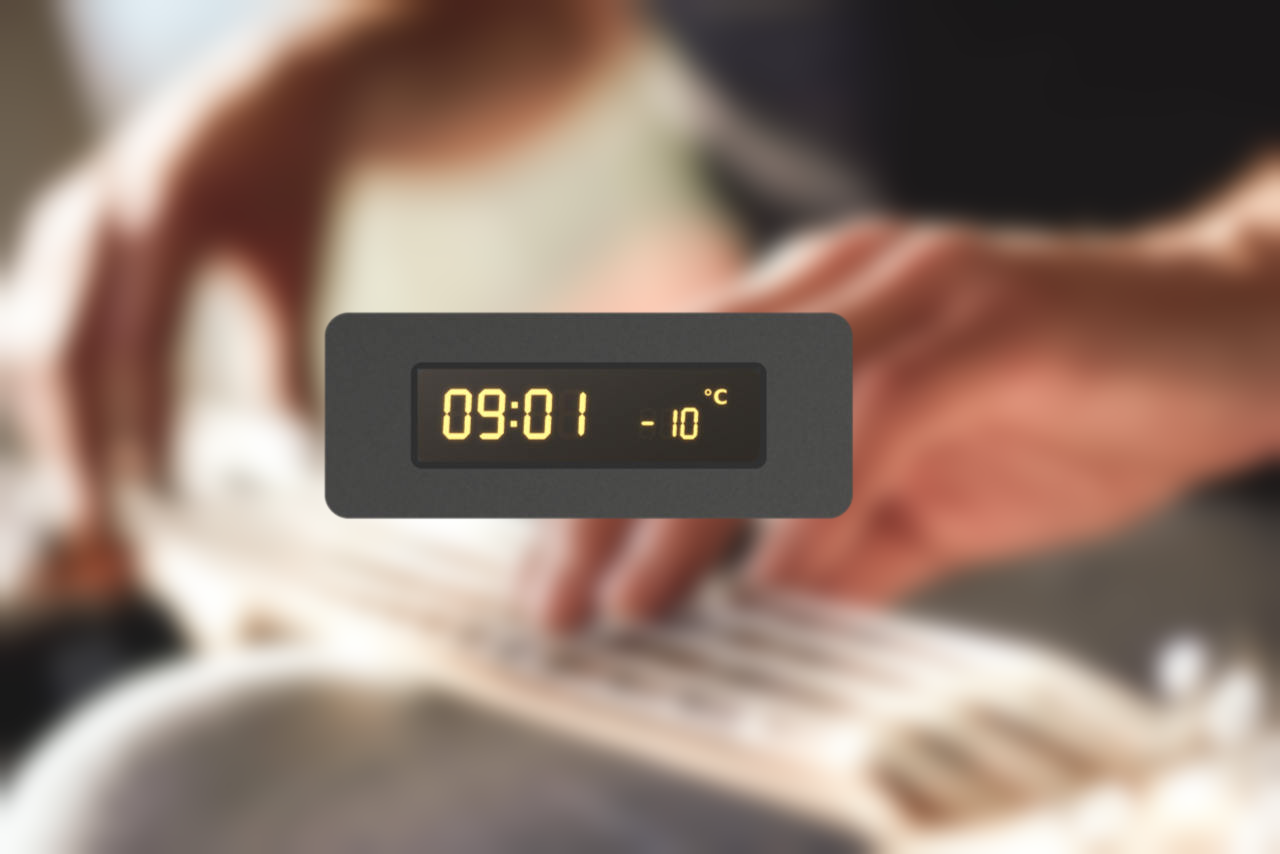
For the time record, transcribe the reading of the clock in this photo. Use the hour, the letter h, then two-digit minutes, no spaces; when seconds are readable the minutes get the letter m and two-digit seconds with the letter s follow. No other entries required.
9h01
